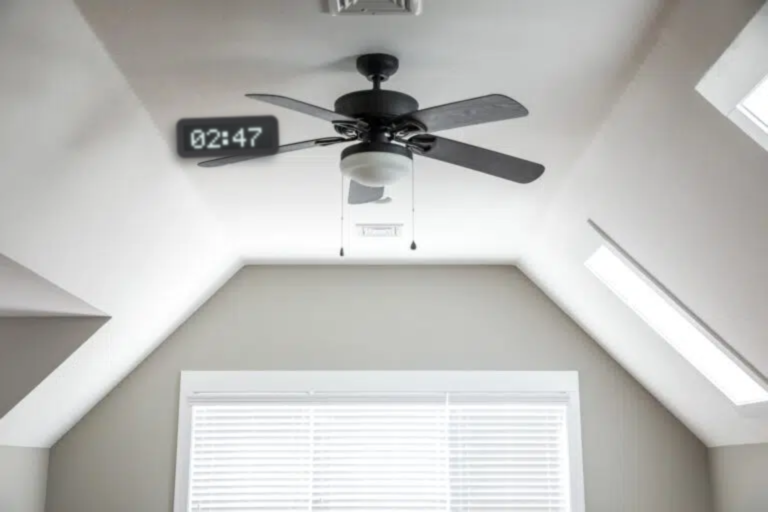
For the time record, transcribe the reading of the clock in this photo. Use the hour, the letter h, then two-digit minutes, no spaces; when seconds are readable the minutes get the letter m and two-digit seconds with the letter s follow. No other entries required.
2h47
